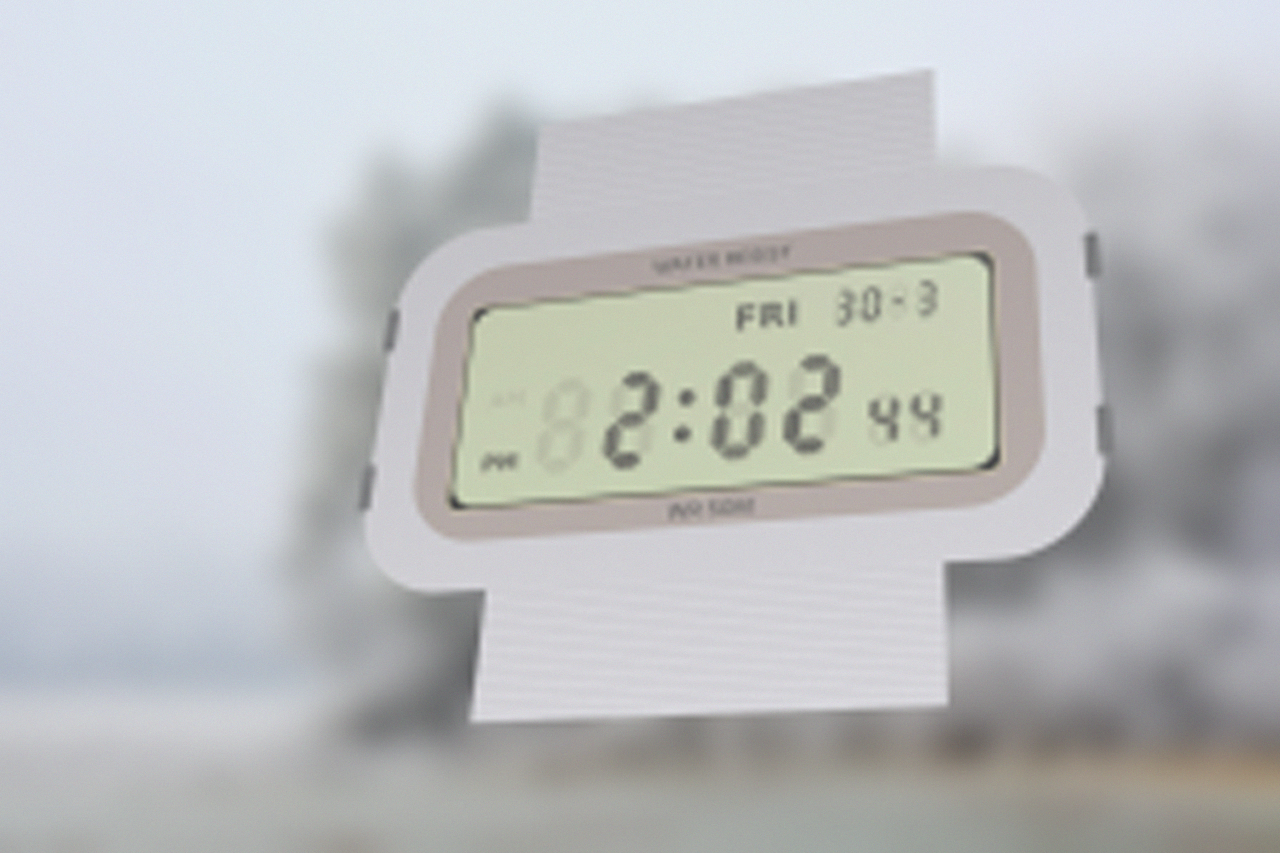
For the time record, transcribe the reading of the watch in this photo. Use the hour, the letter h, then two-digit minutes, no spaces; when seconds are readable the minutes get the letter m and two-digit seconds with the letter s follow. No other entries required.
2h02m44s
